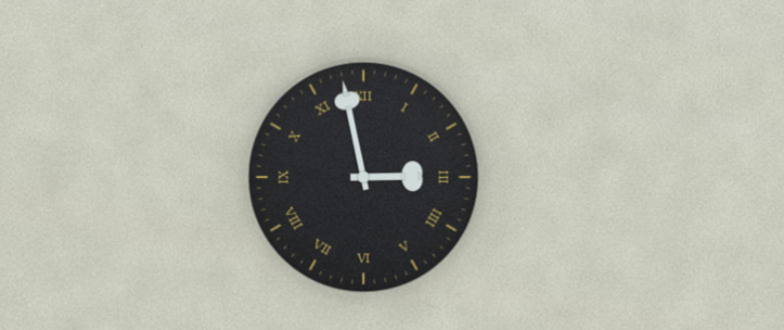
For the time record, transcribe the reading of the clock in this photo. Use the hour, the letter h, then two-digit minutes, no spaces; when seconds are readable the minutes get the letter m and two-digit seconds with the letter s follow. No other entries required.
2h58
